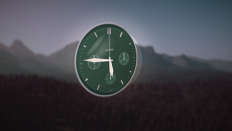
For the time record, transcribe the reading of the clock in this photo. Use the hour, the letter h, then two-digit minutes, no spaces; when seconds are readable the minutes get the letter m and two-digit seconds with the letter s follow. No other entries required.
5h46
